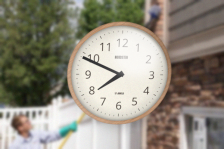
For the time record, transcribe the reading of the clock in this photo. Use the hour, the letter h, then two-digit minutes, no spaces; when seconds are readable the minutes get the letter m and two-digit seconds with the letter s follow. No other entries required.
7h49
